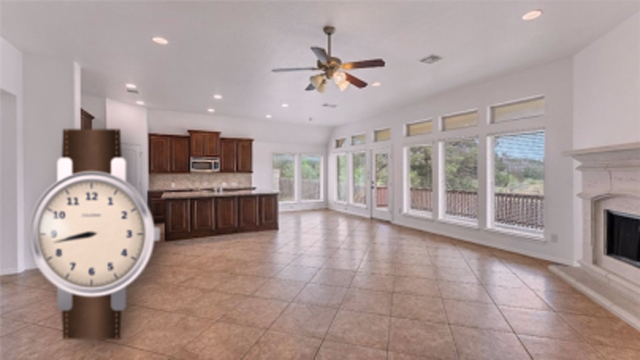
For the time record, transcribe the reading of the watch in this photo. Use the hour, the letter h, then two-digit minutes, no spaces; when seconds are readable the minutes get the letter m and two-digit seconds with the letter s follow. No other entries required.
8h43
